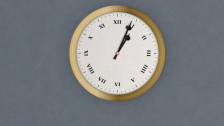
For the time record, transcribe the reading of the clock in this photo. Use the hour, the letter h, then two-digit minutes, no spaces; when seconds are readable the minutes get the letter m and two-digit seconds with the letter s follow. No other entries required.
1h04
